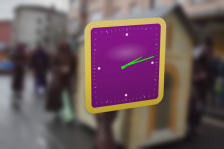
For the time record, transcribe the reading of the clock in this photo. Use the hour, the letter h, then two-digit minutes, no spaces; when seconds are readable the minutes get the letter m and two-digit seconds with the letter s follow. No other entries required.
2h13
